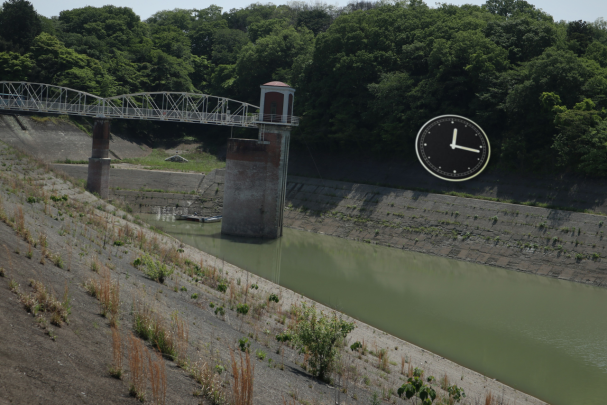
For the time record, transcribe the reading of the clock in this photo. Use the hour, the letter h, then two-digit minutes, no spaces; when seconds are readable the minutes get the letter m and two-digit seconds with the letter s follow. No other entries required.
12h17
